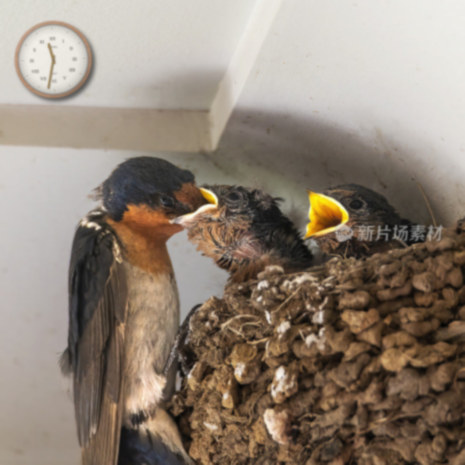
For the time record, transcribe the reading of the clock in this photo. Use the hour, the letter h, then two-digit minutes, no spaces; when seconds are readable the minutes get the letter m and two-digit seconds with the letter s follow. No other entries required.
11h32
